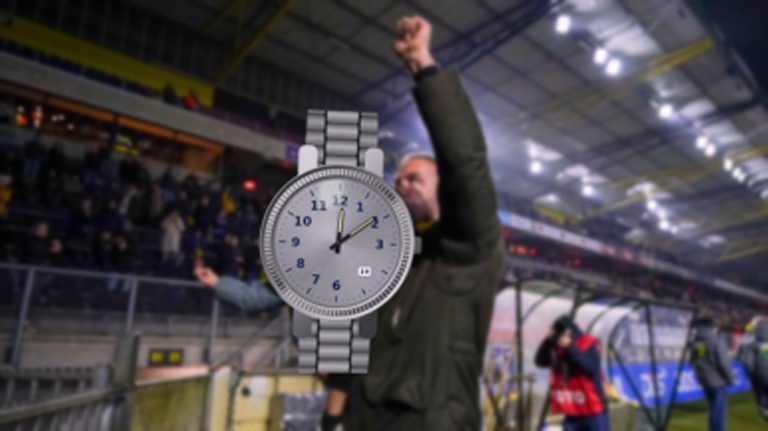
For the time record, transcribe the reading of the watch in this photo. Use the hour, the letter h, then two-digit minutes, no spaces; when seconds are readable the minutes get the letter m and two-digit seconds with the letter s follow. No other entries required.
12h09
